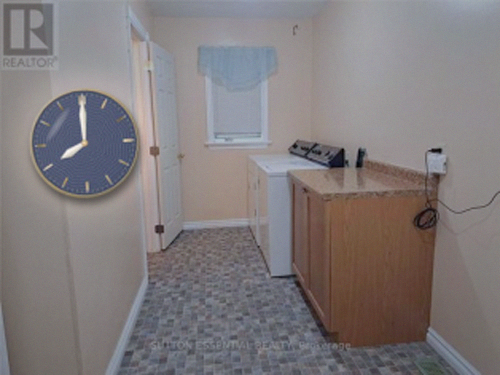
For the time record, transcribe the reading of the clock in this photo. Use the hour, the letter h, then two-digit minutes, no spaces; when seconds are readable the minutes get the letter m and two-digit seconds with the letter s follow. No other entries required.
8h00
